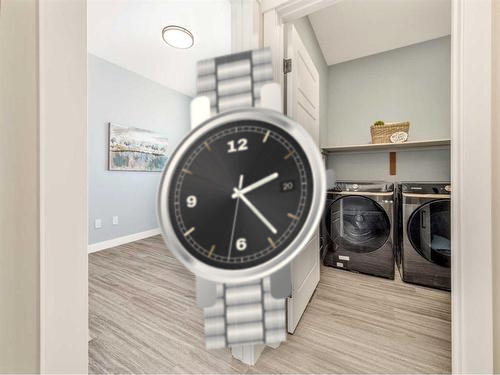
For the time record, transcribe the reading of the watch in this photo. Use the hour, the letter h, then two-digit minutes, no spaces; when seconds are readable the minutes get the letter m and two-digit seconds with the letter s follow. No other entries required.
2h23m32s
